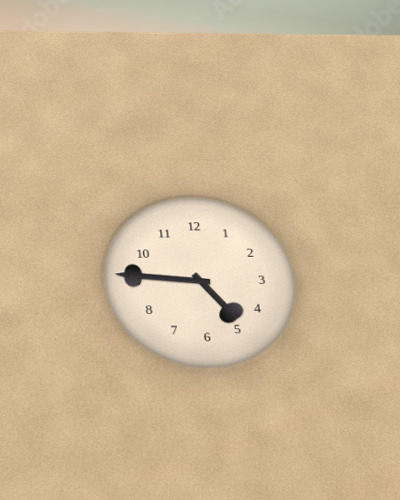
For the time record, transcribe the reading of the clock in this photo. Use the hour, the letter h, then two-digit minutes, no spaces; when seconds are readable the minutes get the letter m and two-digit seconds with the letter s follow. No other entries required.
4h46
